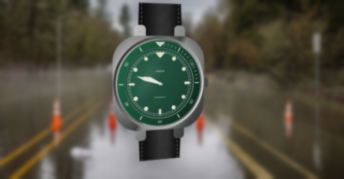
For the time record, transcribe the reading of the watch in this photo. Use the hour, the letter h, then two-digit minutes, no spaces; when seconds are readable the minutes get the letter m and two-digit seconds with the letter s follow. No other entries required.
9h48
